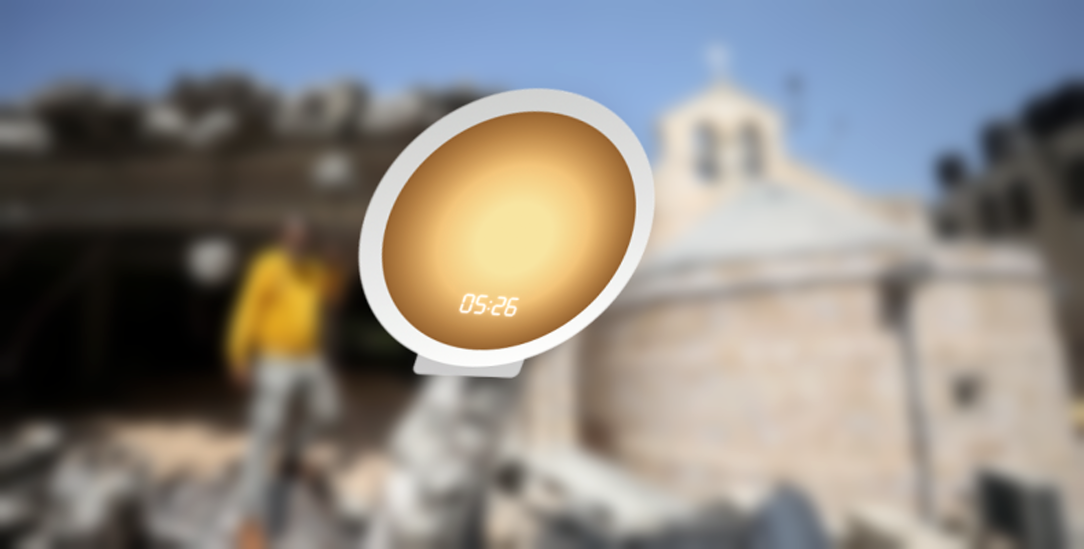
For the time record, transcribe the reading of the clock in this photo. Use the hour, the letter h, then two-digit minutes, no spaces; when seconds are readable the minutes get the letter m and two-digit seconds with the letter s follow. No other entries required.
5h26
